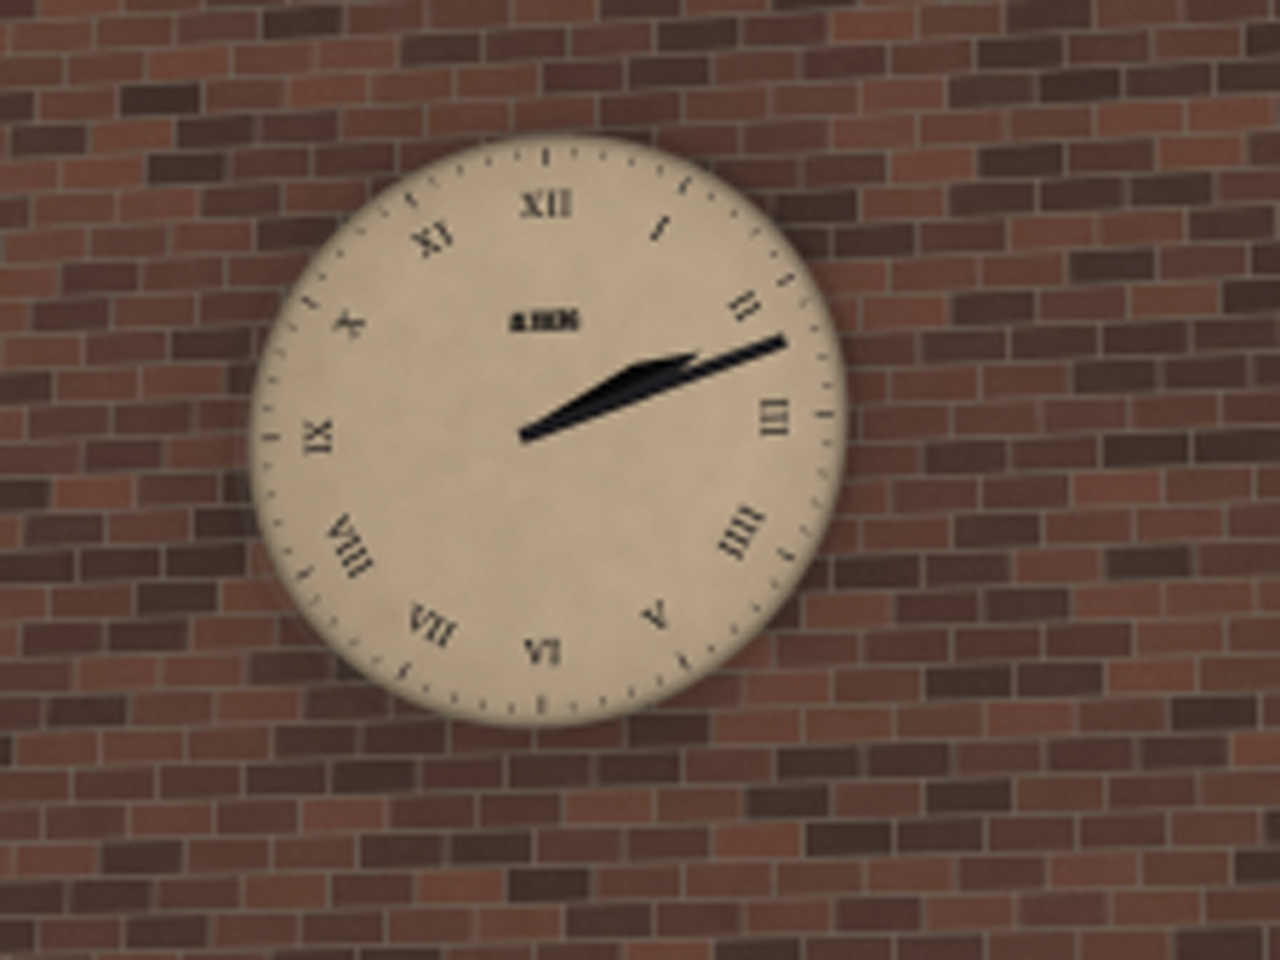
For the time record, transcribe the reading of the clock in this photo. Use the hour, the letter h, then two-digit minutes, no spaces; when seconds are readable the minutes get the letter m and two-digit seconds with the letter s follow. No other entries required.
2h12
